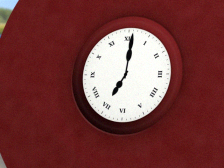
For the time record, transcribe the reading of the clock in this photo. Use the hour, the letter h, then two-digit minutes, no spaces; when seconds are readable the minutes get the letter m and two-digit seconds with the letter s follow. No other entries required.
7h01
